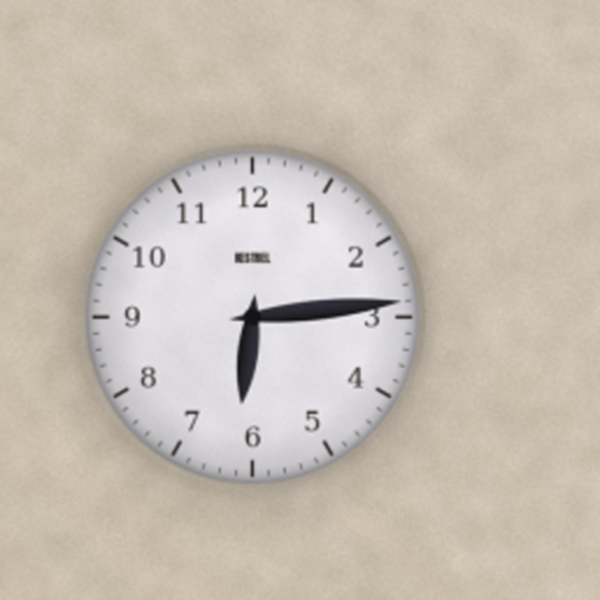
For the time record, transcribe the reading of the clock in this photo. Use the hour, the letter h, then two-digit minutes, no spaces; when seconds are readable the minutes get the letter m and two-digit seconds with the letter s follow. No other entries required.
6h14
